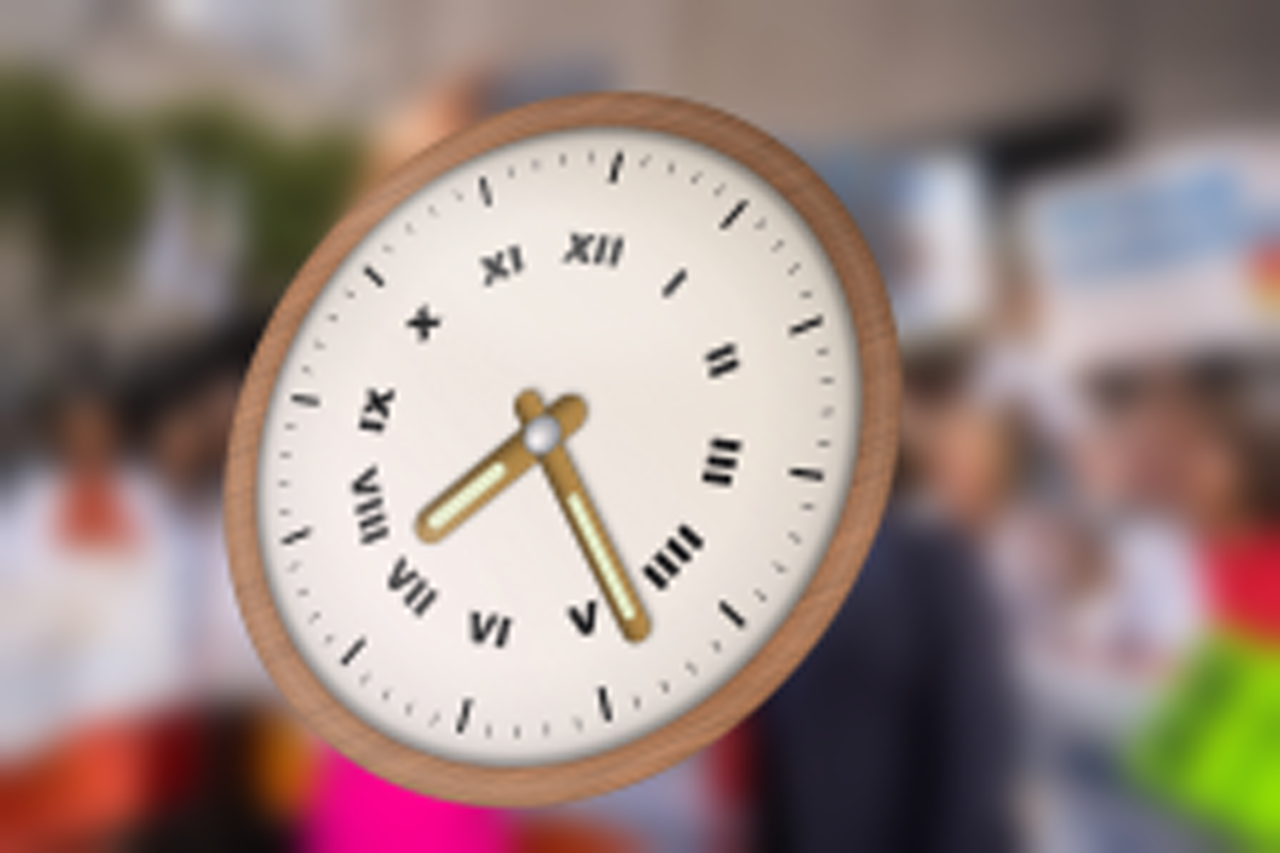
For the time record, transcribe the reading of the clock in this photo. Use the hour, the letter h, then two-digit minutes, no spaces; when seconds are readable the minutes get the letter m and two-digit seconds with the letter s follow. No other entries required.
7h23
